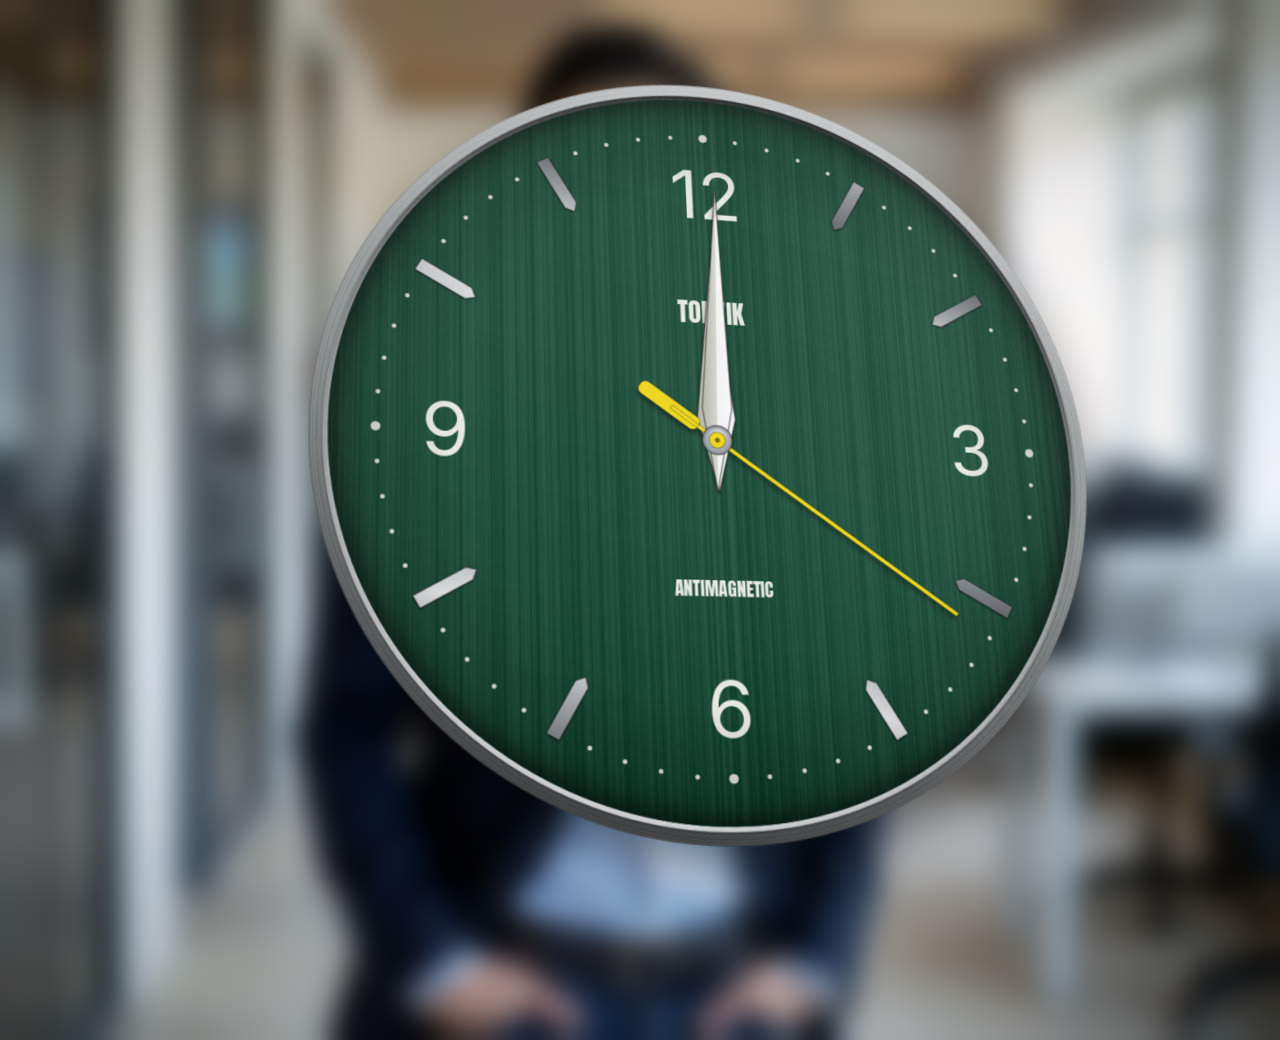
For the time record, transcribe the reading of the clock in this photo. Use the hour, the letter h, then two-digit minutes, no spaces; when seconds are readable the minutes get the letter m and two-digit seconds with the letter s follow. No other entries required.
12h00m21s
